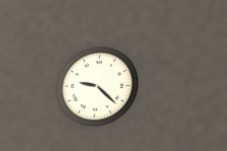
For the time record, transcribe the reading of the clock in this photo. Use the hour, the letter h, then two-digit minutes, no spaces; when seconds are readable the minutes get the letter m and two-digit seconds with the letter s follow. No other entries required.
9h22
